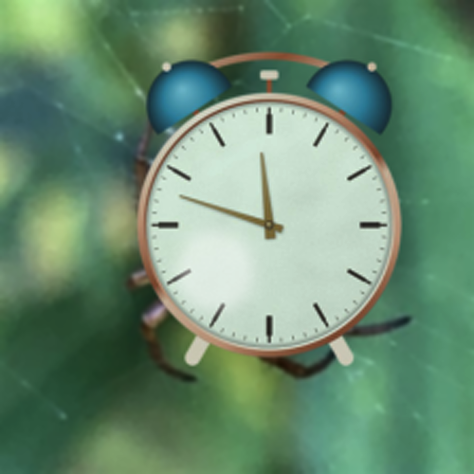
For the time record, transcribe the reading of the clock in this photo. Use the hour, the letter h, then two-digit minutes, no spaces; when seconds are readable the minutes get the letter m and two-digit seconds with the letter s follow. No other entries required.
11h48
